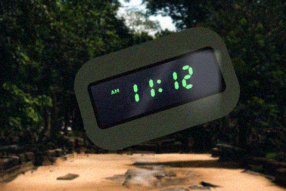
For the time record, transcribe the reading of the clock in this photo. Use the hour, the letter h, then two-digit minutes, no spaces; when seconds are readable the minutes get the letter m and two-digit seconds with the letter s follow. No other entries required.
11h12
